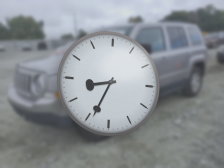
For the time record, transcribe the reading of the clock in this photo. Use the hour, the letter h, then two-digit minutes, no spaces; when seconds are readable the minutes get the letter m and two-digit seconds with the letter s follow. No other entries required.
8h34
